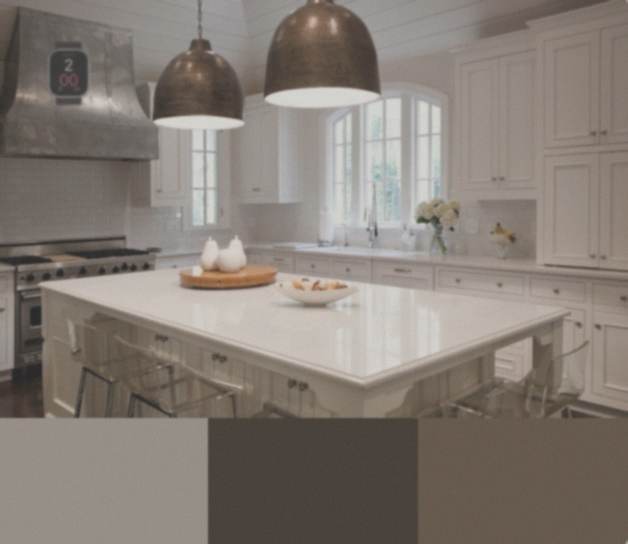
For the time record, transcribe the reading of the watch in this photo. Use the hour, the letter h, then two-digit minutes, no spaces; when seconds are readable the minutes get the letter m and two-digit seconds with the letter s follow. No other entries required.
2h00
